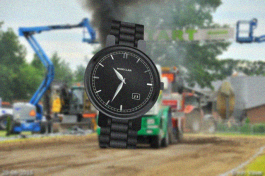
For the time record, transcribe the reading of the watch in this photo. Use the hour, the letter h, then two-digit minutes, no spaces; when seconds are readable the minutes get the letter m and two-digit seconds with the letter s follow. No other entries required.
10h34
